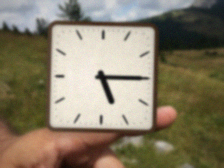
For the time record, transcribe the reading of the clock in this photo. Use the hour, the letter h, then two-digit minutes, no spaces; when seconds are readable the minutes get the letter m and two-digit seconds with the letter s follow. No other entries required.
5h15
